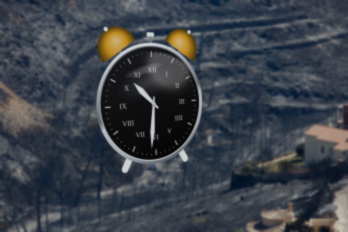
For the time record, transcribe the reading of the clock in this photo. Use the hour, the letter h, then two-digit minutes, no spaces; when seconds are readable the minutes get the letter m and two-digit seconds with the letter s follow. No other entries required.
10h31
